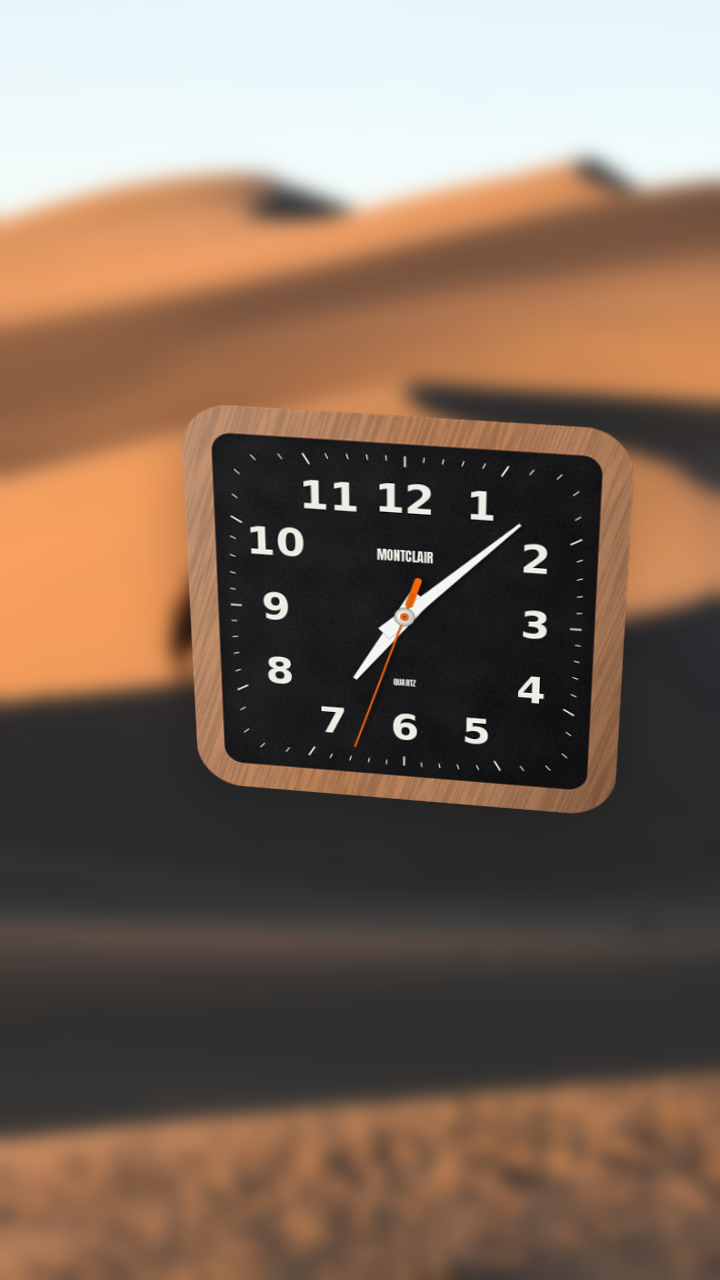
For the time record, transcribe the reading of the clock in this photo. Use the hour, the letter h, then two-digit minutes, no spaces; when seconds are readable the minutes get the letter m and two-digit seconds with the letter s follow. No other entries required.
7h07m33s
